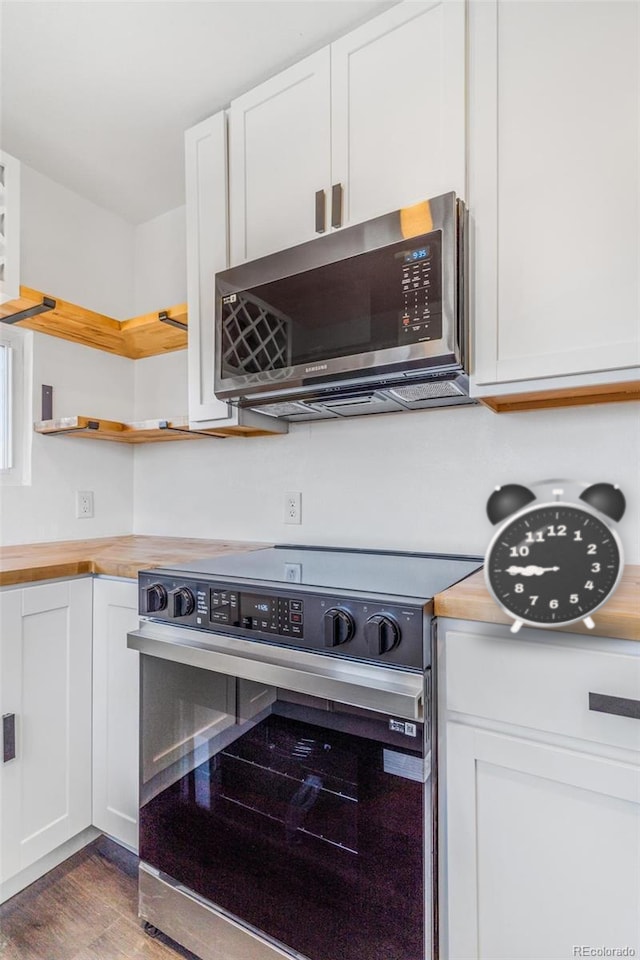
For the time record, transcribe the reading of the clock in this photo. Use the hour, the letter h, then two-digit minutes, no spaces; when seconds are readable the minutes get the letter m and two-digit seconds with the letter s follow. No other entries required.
8h45
